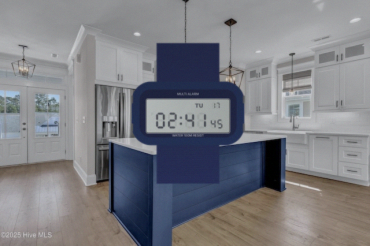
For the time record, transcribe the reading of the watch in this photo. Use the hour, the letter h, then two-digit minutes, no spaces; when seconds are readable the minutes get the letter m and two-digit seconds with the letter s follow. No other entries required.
2h41m45s
